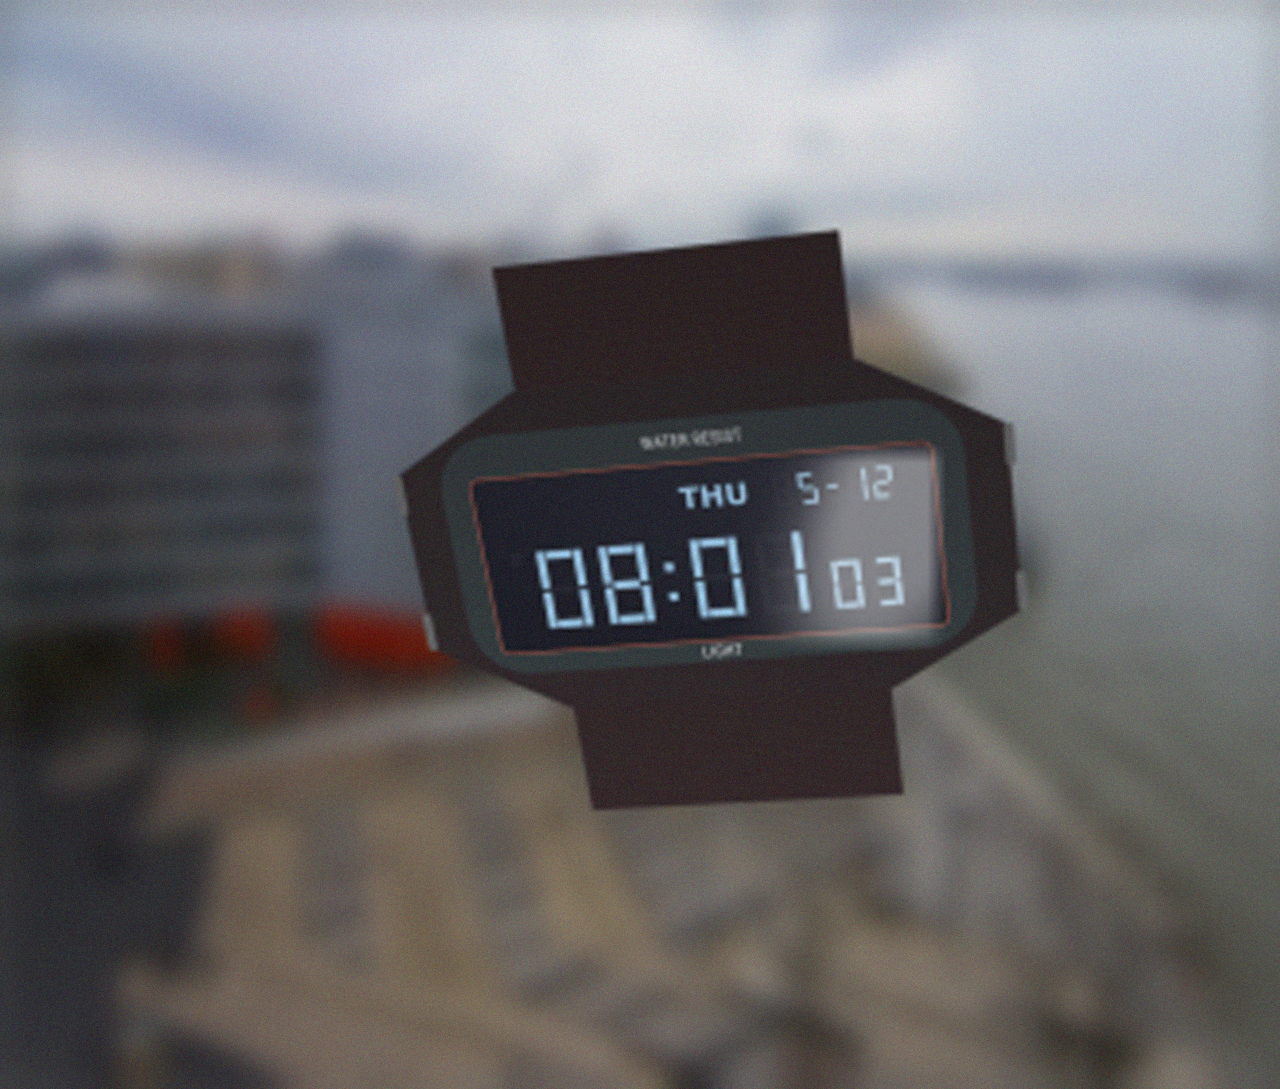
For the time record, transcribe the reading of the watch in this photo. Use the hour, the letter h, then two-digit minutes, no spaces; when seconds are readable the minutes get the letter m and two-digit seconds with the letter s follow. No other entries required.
8h01m03s
